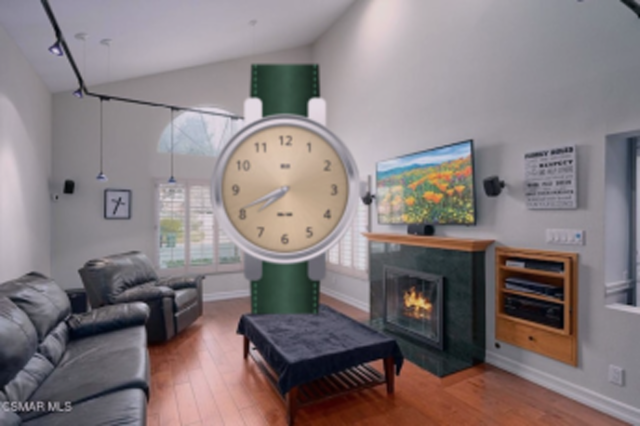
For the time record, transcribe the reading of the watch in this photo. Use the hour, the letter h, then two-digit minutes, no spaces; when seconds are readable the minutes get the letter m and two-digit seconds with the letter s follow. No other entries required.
7h41
